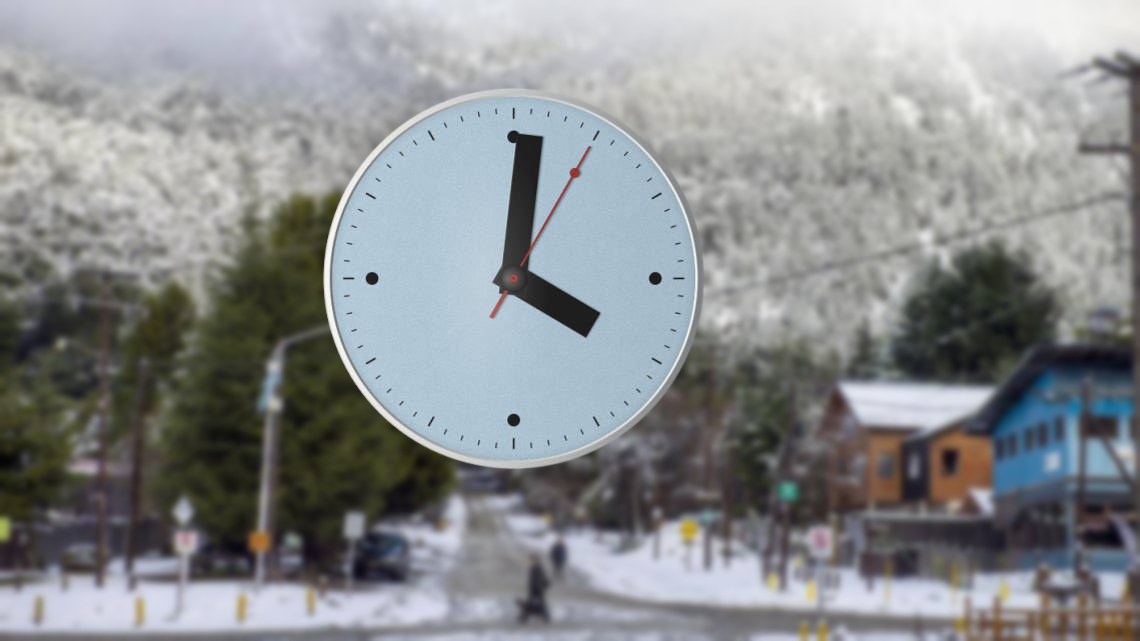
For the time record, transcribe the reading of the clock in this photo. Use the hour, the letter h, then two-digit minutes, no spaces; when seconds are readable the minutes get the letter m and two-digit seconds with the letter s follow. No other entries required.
4h01m05s
